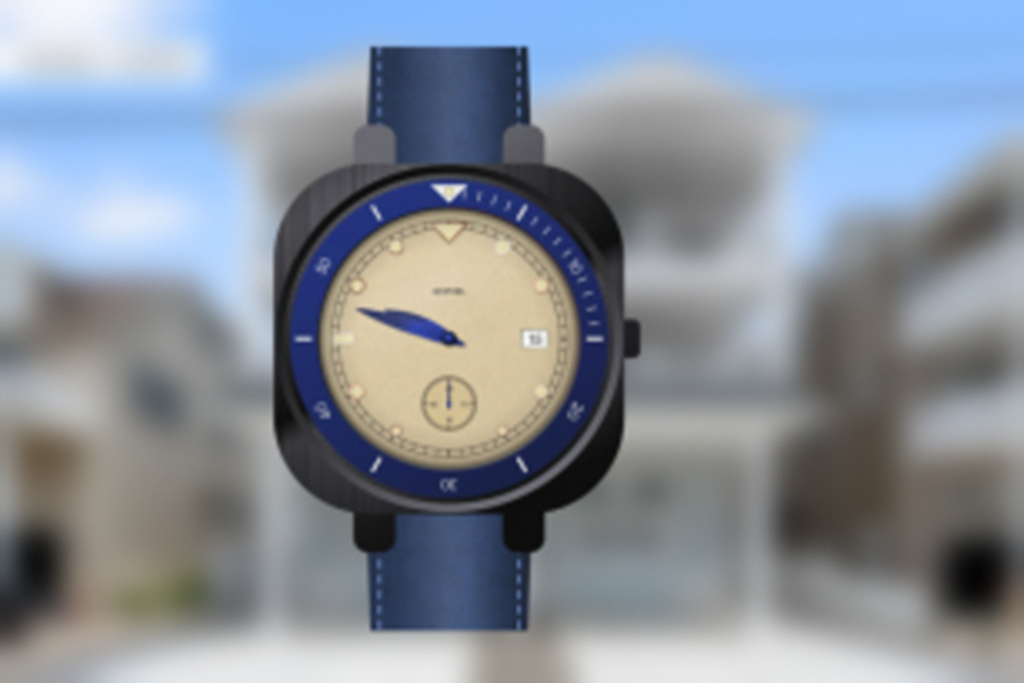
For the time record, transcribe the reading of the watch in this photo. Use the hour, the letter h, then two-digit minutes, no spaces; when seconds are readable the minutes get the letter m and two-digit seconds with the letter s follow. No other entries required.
9h48
